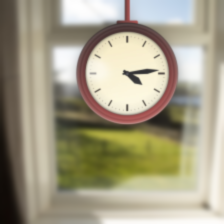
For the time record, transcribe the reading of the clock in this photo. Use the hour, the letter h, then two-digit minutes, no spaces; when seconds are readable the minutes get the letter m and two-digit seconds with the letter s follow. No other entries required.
4h14
